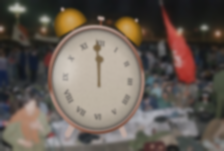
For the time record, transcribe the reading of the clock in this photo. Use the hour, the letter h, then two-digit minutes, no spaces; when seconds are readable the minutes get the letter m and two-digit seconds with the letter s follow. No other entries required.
11h59
